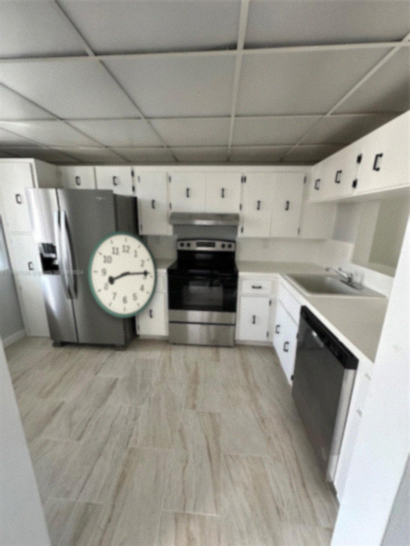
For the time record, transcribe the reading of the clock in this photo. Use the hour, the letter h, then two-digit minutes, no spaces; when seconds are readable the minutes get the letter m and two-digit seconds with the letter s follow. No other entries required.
8h14
